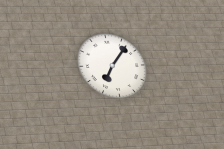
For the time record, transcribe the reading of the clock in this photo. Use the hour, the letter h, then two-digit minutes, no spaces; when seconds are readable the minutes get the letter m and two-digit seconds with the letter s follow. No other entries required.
7h07
